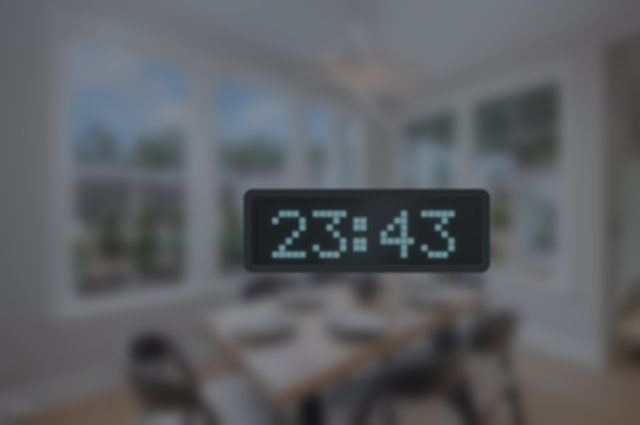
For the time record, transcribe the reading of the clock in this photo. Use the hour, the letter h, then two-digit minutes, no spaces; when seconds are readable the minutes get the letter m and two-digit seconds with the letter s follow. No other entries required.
23h43
